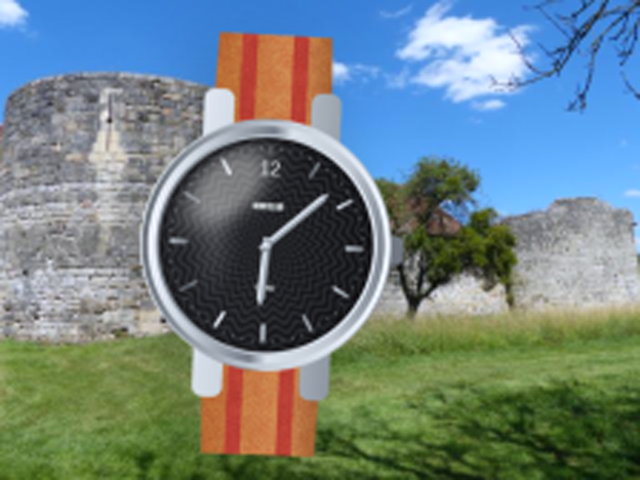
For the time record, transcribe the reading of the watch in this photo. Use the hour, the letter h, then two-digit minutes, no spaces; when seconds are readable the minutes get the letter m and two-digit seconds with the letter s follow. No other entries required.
6h08
